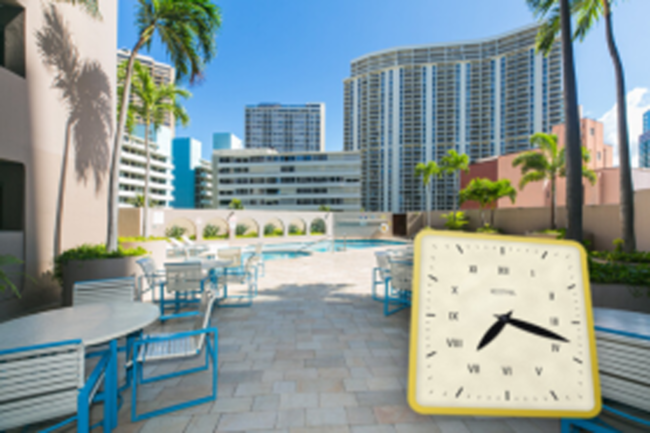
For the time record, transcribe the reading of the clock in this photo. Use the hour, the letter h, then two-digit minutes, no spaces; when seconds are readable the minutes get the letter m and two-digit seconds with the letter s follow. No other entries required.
7h18
